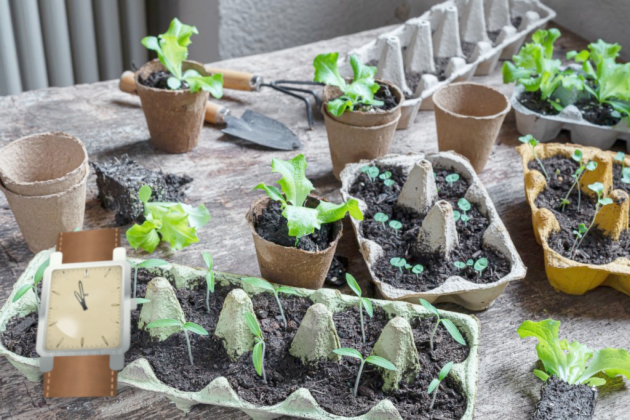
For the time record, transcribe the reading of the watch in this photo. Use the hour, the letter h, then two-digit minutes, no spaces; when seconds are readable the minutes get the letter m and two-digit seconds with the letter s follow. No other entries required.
10h58
